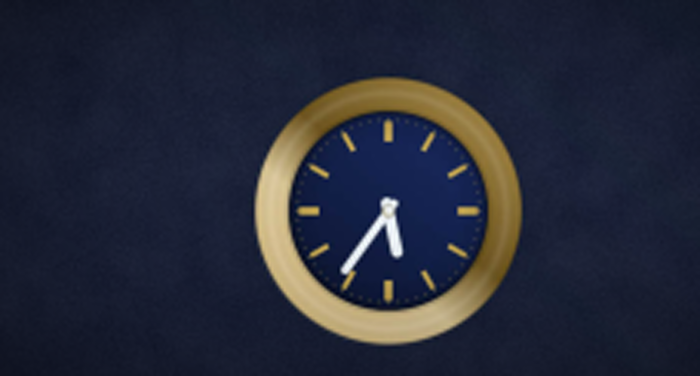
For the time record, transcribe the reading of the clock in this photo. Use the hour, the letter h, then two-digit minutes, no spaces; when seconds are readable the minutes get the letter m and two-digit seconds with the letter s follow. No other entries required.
5h36
